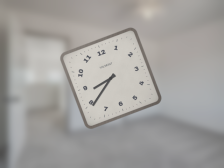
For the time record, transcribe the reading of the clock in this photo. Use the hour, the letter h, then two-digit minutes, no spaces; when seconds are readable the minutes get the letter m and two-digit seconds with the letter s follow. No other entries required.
8h39
